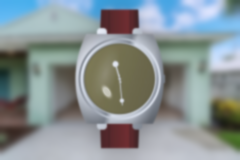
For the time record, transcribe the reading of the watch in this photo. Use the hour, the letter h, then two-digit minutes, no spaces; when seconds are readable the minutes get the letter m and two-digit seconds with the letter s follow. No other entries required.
11h29
